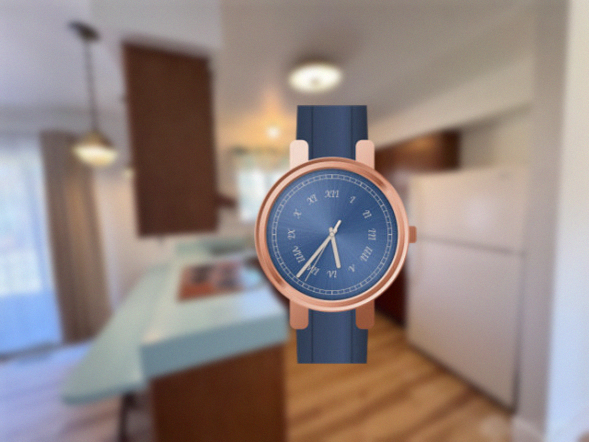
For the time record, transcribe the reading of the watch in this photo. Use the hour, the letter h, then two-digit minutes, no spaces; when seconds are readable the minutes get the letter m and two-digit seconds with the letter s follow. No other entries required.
5h36m35s
